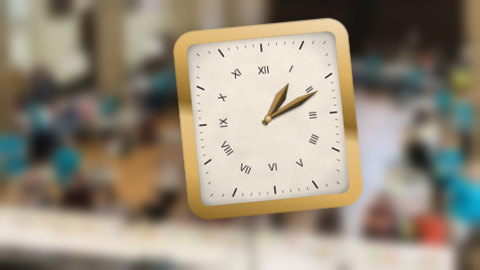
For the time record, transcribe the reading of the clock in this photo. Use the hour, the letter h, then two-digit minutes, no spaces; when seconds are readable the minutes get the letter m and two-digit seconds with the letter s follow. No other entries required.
1h11
